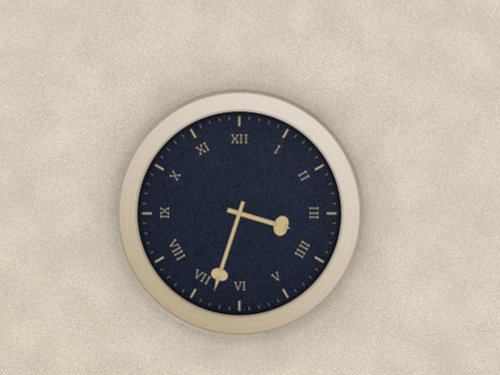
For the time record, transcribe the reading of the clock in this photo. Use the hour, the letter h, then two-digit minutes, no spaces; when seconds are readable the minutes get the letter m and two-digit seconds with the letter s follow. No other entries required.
3h33
